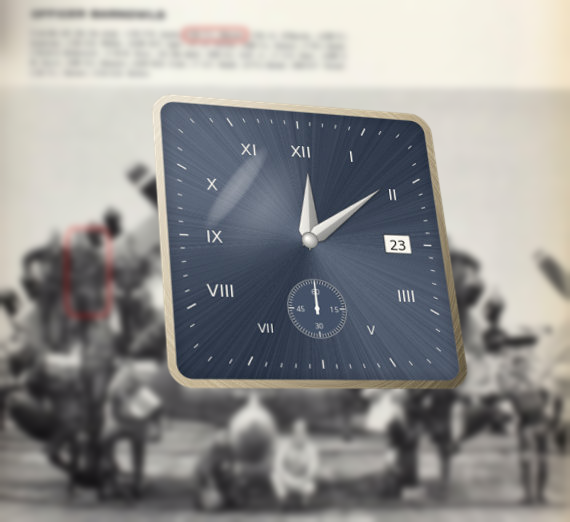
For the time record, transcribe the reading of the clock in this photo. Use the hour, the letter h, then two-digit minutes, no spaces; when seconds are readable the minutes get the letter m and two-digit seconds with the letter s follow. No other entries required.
12h09
